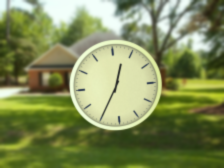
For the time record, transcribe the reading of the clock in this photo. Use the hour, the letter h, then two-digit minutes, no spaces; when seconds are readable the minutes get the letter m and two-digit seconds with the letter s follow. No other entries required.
12h35
